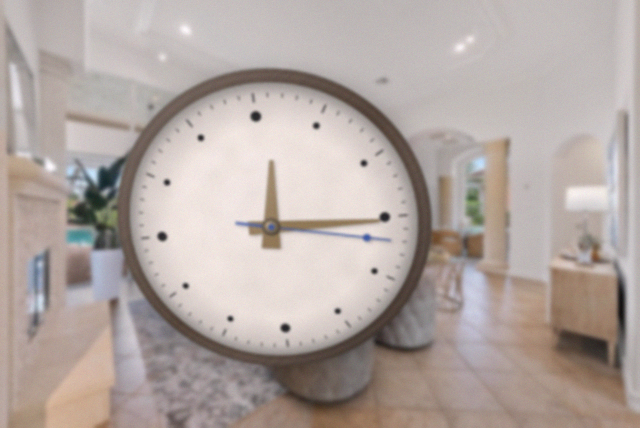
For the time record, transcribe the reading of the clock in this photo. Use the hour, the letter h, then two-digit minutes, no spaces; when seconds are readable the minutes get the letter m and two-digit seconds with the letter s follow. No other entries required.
12h15m17s
